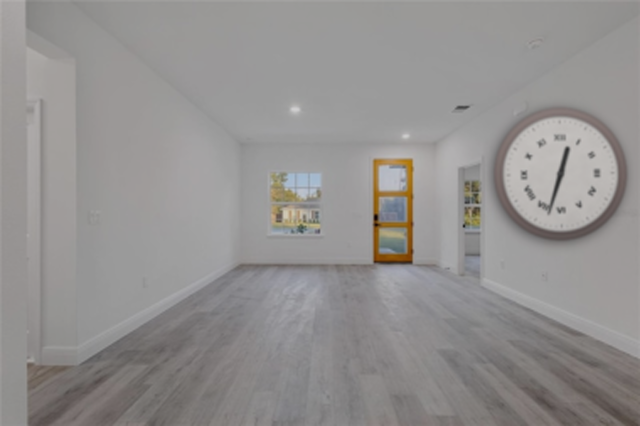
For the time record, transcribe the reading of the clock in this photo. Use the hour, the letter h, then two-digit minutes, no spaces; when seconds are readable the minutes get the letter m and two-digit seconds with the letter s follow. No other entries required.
12h33
